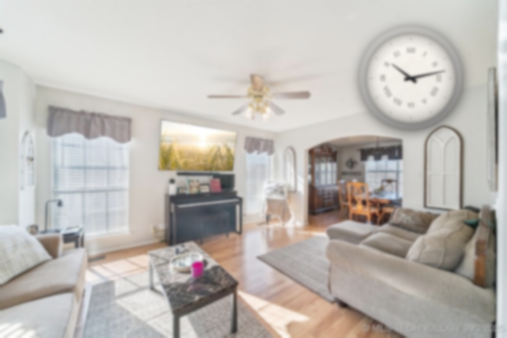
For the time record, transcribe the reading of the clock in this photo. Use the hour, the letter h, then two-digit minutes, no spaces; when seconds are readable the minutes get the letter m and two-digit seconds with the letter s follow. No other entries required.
10h13
